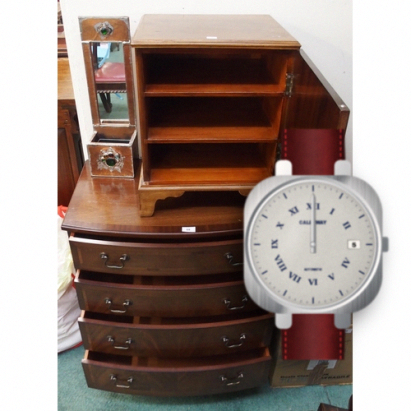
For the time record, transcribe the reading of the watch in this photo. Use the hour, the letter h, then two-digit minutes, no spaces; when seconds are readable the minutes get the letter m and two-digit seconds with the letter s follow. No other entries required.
12h00
